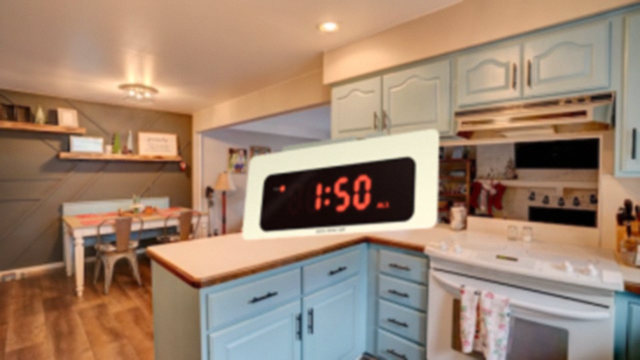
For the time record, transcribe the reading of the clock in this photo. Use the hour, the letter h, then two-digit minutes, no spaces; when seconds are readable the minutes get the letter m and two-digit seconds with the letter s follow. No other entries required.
1h50
